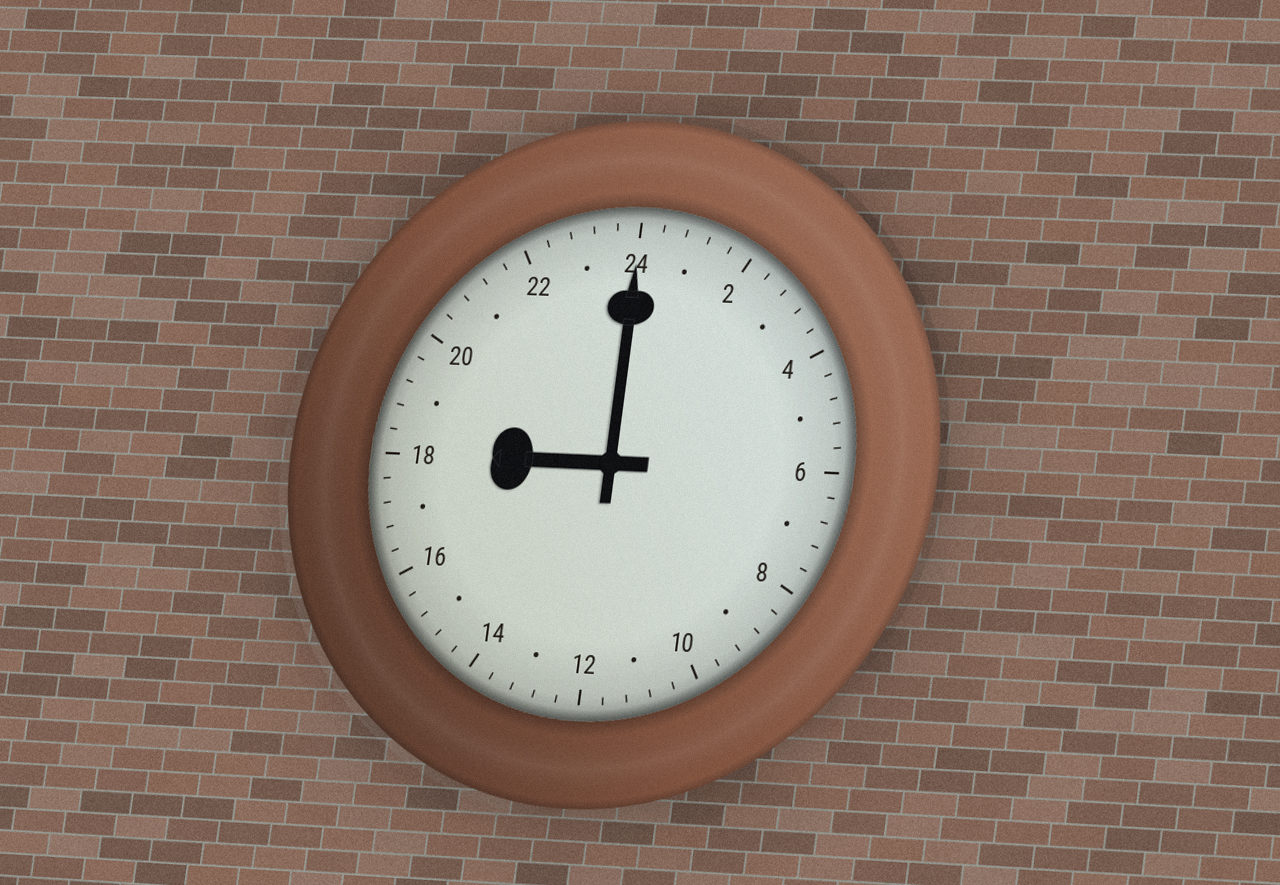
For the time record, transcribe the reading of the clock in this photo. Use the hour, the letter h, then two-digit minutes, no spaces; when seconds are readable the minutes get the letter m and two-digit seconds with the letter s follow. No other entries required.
18h00
